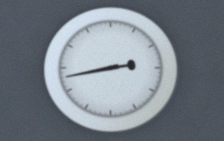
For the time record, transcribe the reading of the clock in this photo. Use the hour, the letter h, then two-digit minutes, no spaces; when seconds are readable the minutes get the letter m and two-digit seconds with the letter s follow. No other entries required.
2h43
